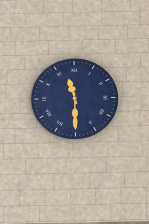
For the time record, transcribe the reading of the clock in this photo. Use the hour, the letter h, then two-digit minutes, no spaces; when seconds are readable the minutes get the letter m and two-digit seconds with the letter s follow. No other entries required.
11h30
